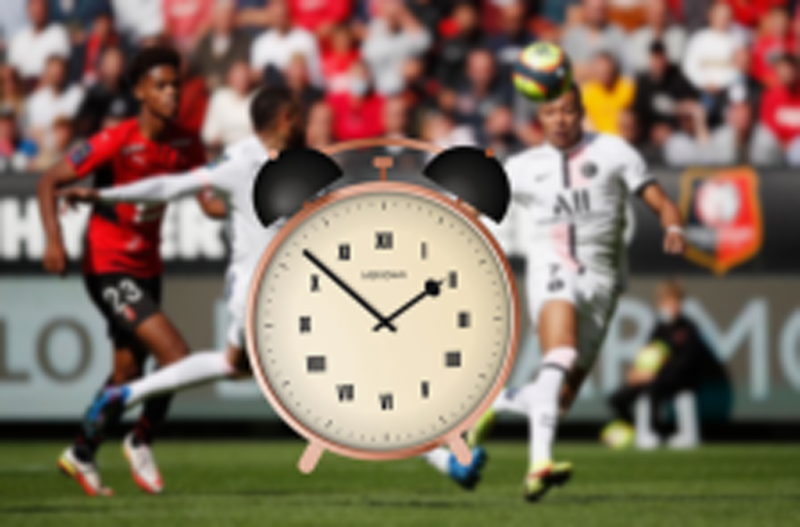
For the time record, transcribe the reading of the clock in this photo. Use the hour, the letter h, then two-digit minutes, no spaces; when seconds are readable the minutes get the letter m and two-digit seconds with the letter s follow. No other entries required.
1h52
